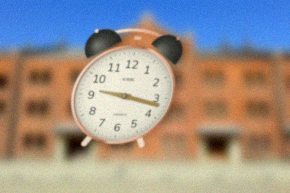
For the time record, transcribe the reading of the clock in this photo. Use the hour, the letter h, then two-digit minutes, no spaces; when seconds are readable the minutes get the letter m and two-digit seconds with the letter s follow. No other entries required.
9h17
